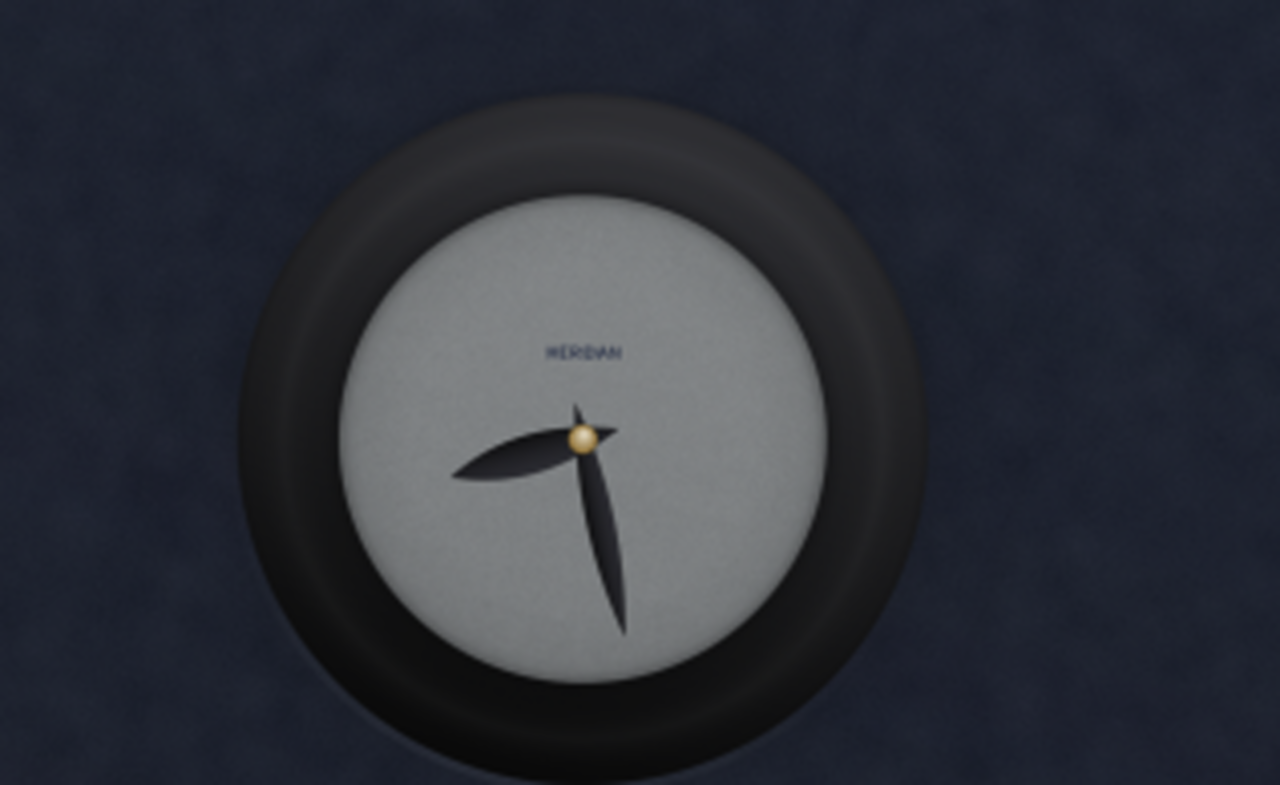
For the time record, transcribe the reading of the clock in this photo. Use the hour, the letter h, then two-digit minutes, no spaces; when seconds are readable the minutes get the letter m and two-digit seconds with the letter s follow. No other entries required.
8h28
